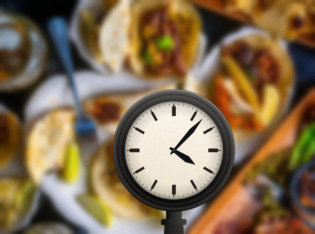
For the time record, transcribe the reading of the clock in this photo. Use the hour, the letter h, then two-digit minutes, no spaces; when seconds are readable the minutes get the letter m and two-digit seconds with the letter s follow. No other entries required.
4h07
